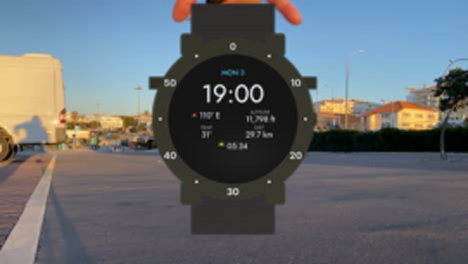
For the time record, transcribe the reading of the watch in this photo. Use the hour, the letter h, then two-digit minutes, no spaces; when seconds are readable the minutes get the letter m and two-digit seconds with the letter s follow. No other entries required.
19h00
